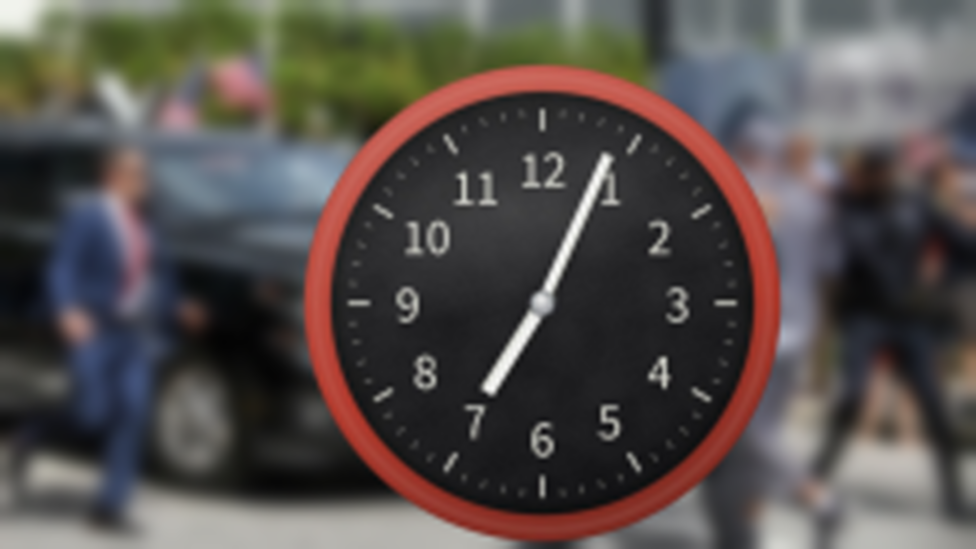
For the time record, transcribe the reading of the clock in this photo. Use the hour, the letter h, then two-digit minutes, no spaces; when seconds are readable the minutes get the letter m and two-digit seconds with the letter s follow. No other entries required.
7h04
